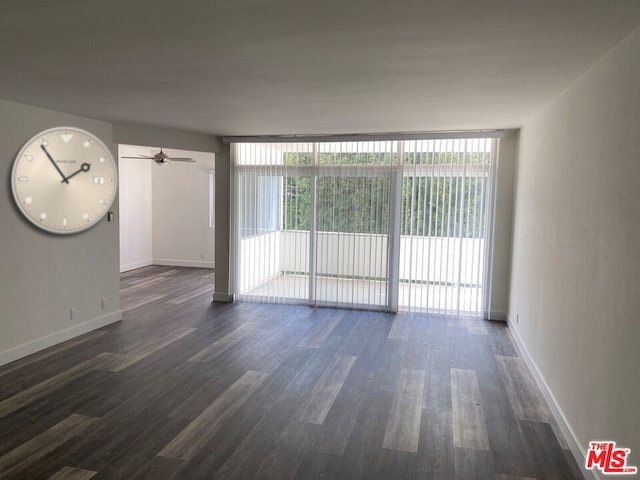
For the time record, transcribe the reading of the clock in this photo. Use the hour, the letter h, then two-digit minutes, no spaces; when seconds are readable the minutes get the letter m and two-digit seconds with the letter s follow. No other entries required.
1h54
